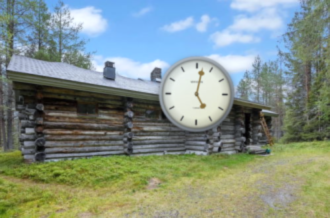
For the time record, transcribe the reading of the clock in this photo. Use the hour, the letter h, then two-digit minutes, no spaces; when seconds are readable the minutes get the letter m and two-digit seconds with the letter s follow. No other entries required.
5h02
